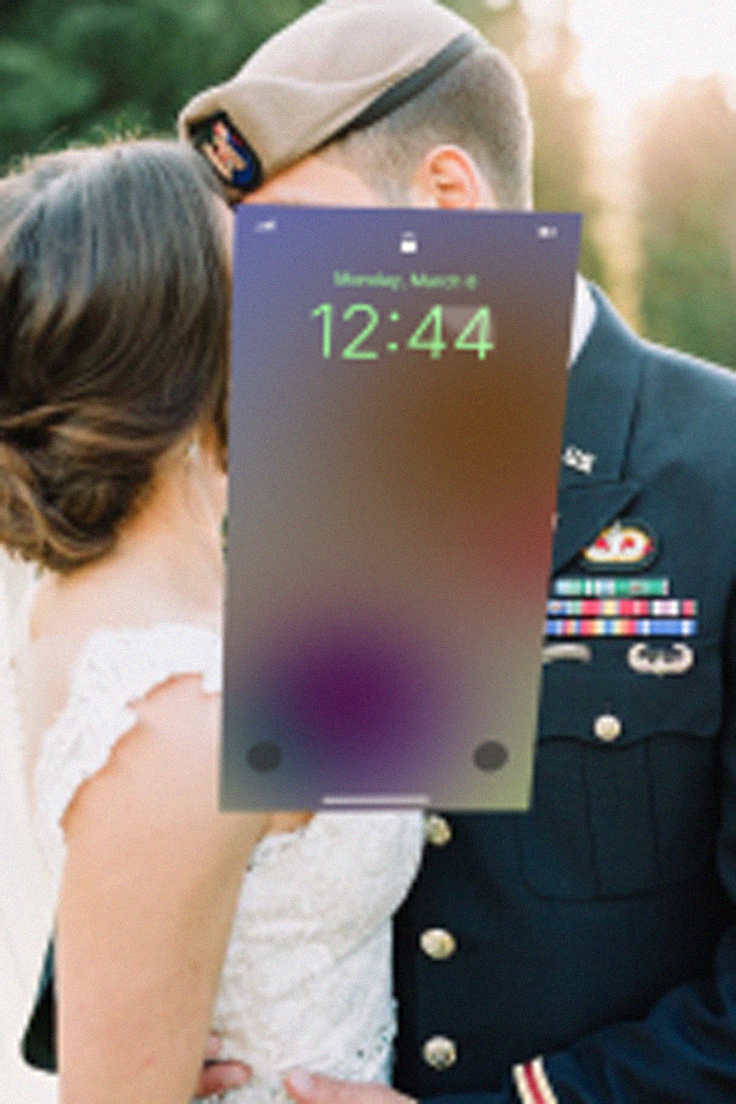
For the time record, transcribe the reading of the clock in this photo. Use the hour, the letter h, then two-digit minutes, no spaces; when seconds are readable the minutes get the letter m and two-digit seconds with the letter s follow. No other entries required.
12h44
